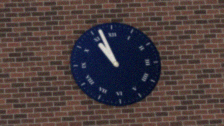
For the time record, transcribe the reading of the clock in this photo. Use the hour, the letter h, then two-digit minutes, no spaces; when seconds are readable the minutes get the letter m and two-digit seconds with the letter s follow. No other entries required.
10h57
